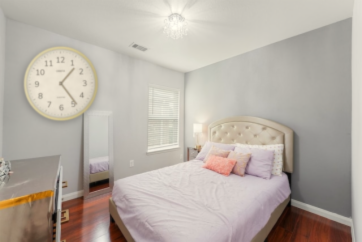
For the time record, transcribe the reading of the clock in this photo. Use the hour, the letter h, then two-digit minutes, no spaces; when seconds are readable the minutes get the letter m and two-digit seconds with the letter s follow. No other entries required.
1h24
